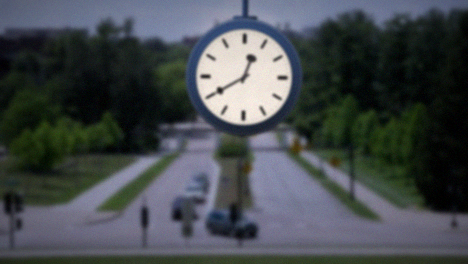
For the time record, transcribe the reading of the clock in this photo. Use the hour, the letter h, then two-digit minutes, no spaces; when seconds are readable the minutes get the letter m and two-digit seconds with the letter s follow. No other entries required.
12h40
